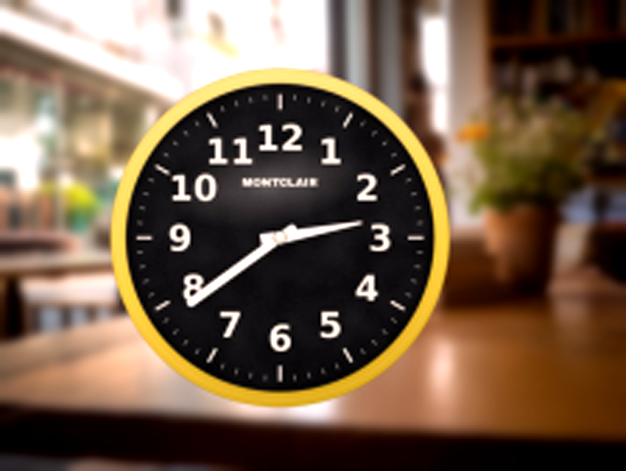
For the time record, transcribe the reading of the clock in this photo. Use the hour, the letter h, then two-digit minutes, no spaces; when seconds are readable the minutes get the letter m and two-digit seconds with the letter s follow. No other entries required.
2h39
